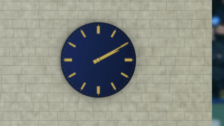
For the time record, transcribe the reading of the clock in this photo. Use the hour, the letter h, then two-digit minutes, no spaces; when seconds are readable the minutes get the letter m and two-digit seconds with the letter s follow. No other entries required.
2h10
